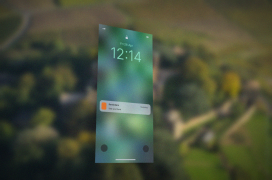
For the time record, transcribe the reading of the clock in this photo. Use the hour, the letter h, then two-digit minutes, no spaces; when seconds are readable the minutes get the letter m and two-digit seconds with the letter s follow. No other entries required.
12h14
